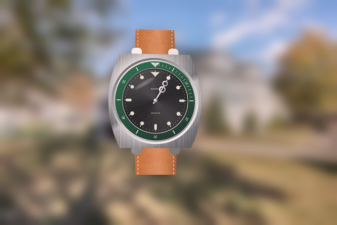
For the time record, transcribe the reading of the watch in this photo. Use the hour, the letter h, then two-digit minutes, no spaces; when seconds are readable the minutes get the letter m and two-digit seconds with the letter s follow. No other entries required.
1h05
